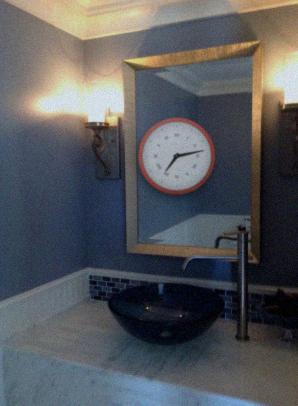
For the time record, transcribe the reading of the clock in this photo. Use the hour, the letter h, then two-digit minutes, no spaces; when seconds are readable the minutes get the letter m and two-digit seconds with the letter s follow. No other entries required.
7h13
